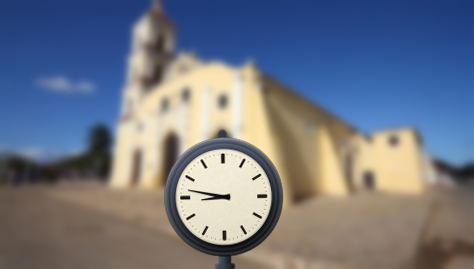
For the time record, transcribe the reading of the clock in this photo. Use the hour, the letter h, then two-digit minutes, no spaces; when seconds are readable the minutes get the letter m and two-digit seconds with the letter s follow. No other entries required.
8h47
